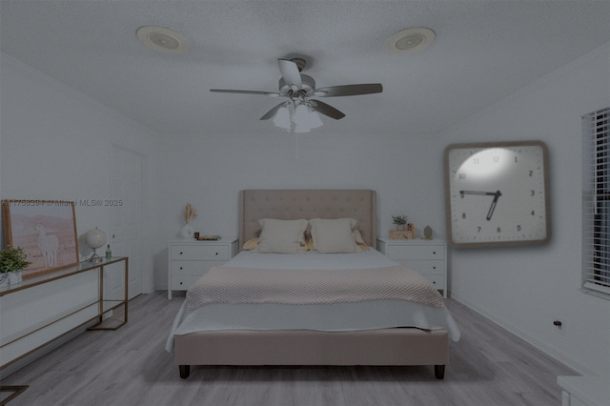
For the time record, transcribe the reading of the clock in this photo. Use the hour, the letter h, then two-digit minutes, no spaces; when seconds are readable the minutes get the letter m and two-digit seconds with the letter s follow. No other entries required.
6h46
